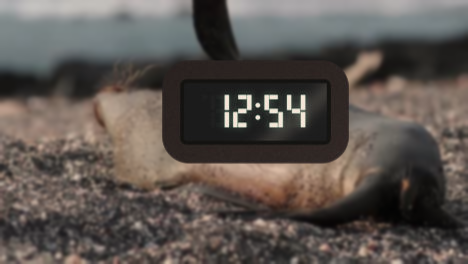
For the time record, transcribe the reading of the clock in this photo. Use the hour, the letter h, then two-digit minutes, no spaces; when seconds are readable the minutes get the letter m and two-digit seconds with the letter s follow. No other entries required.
12h54
